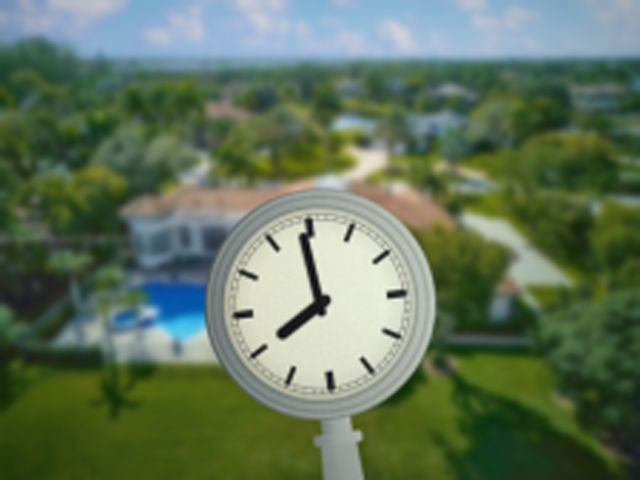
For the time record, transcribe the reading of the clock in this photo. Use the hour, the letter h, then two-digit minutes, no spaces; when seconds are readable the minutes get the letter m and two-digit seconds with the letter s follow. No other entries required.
7h59
